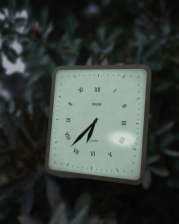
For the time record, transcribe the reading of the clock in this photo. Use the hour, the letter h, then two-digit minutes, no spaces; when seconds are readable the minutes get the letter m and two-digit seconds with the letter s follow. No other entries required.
6h37
